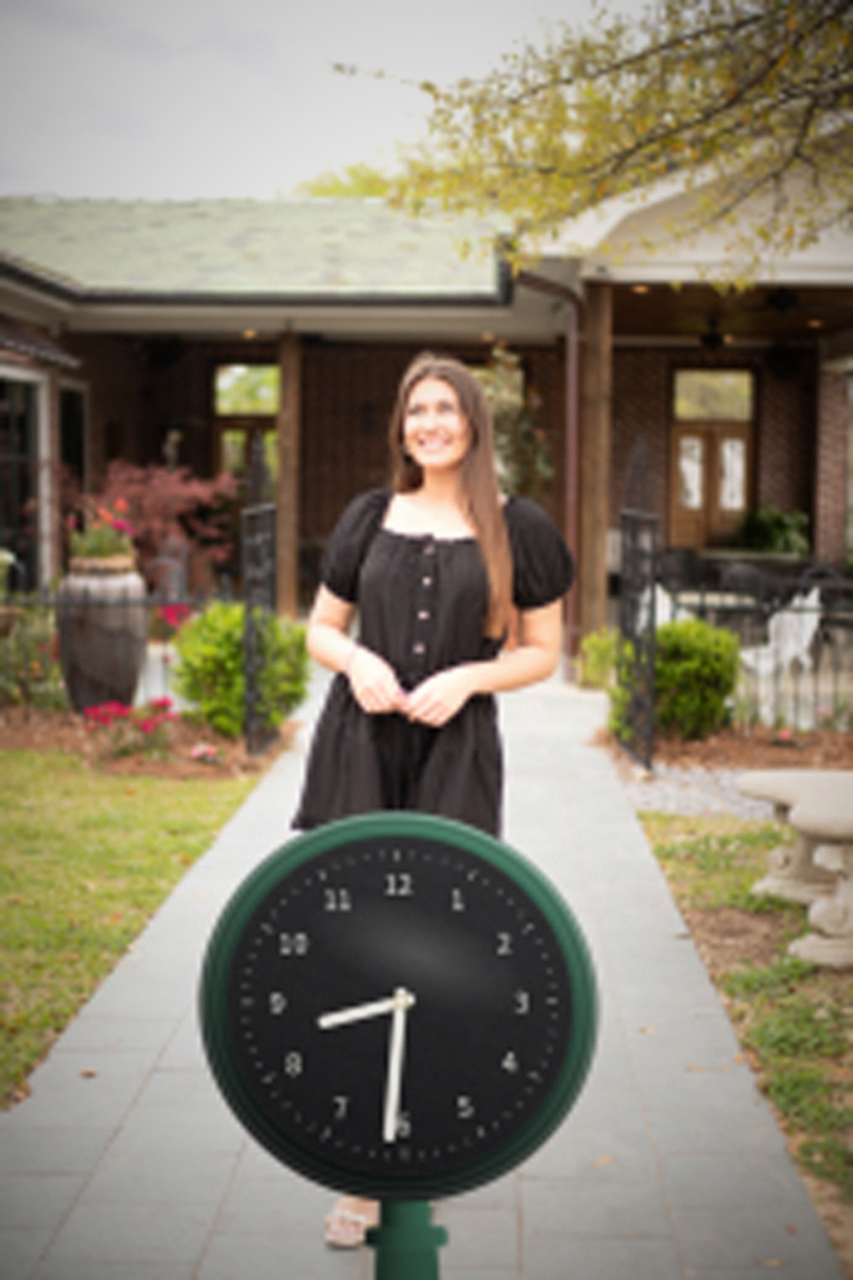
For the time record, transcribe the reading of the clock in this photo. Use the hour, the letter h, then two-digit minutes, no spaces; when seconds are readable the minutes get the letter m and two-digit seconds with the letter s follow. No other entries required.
8h31
